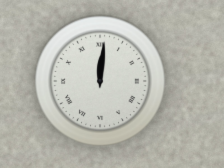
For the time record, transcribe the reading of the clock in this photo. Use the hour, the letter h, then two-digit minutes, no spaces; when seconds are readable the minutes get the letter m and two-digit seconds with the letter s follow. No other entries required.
12h01
